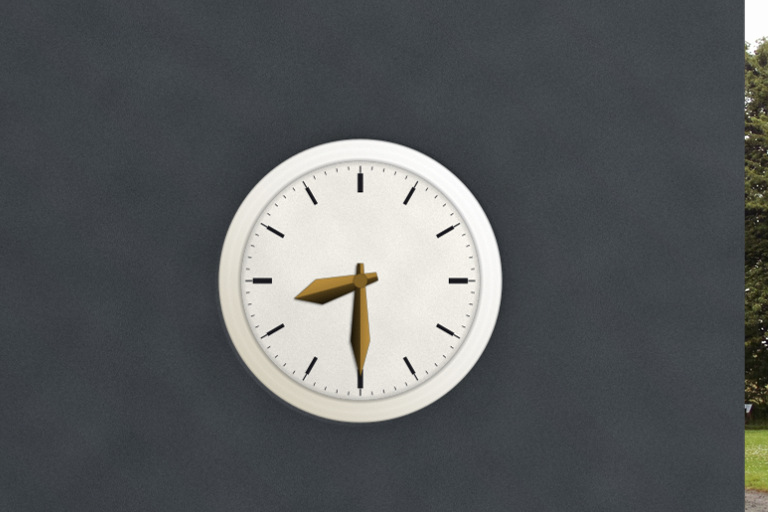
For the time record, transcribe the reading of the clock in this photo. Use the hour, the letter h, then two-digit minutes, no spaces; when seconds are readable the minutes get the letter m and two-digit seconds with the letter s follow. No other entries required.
8h30
